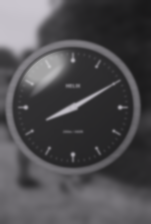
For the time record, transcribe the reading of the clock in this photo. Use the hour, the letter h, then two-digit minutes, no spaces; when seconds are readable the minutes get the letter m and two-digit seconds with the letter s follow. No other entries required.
8h10
